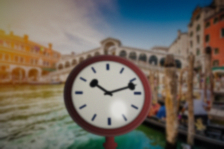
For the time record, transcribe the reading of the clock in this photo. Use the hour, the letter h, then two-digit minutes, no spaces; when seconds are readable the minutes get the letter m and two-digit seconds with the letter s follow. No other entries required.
10h12
